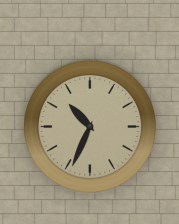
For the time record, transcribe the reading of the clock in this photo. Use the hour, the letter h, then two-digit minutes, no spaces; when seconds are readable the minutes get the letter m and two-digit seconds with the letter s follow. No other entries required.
10h34
